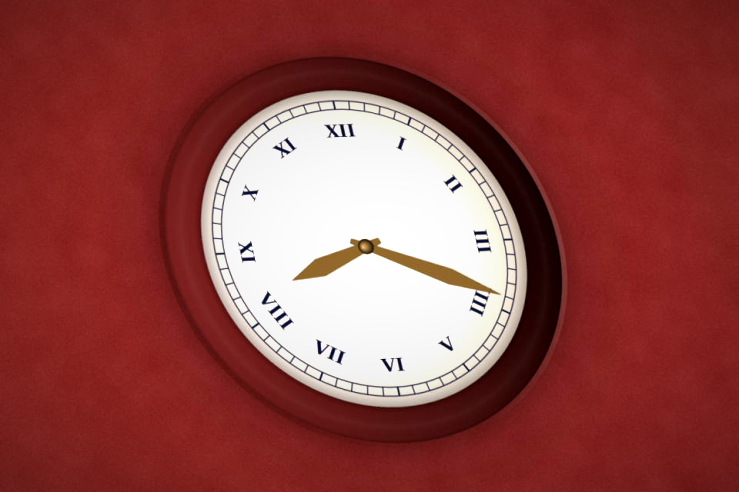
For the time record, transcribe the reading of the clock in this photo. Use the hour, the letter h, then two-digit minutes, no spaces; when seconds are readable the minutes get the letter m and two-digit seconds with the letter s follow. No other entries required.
8h19
